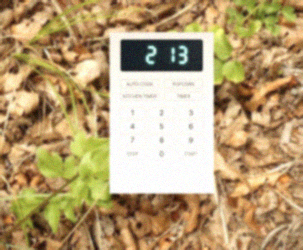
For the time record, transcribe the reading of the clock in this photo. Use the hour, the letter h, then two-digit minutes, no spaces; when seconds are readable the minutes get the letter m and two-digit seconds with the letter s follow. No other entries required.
2h13
